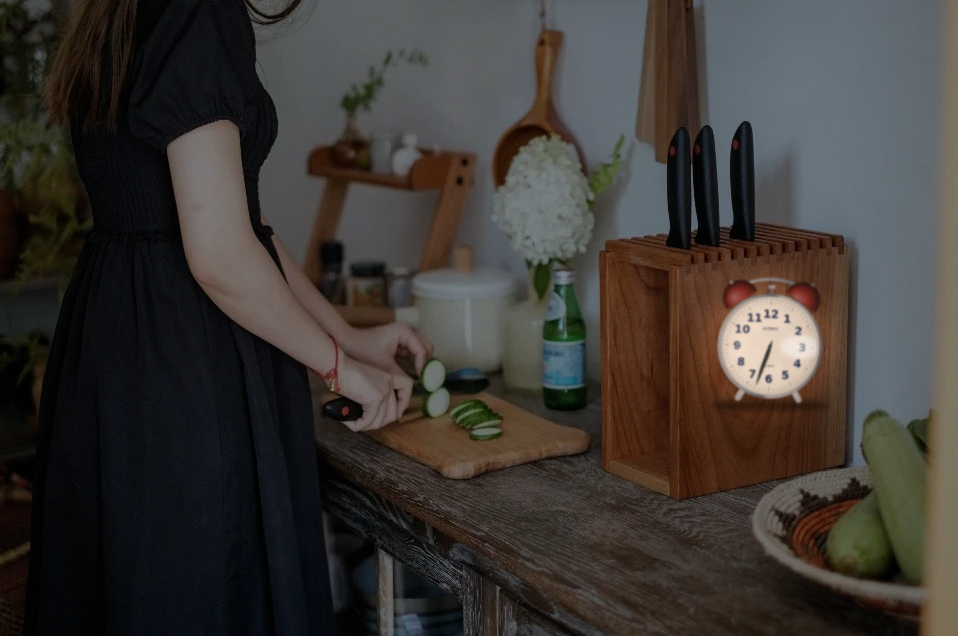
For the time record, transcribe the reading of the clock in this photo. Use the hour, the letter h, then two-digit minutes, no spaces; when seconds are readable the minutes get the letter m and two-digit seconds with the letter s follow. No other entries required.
6h33
